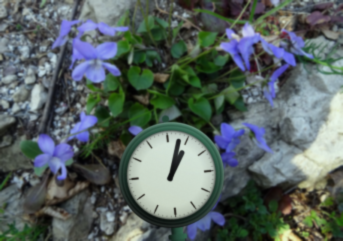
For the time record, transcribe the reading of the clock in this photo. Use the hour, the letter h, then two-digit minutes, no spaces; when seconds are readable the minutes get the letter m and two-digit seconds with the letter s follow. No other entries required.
1h03
